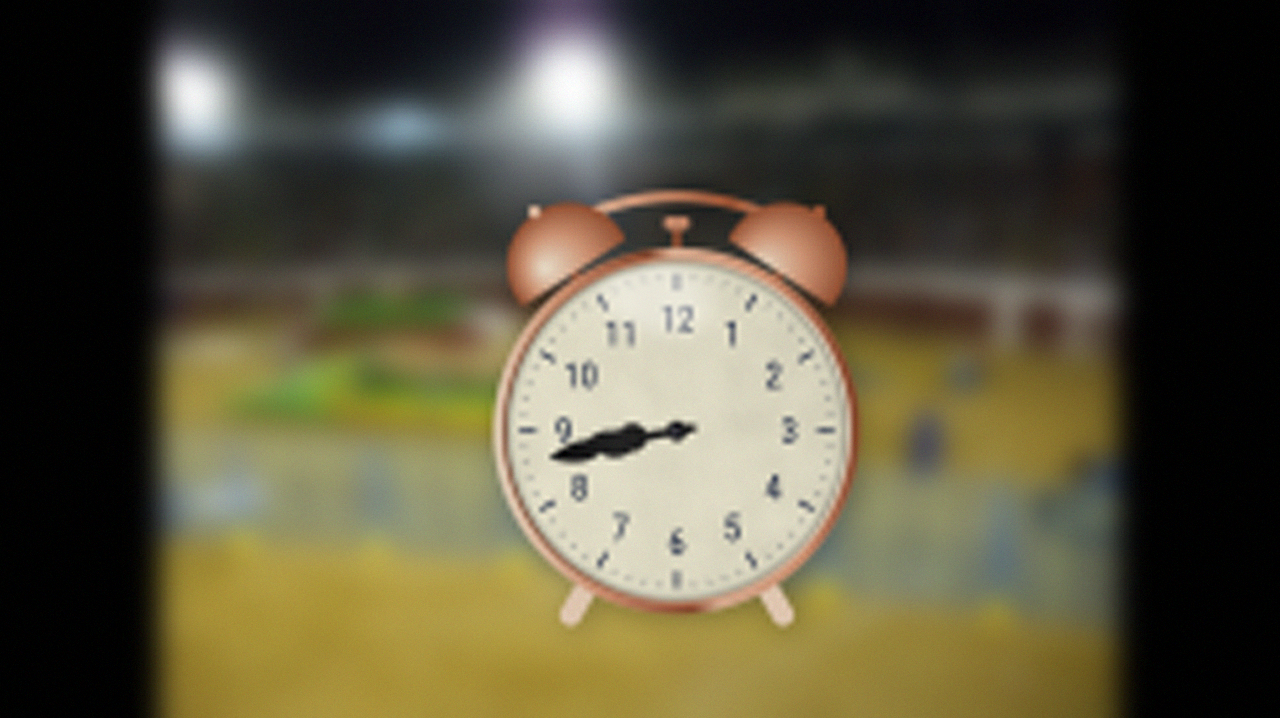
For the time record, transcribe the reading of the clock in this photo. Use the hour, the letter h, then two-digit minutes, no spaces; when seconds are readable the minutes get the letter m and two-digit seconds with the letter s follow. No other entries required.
8h43
